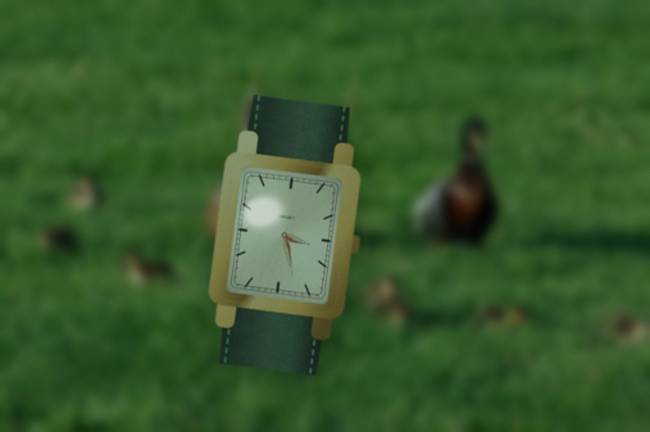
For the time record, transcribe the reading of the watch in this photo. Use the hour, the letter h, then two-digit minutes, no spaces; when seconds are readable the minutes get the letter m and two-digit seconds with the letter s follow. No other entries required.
3h27
